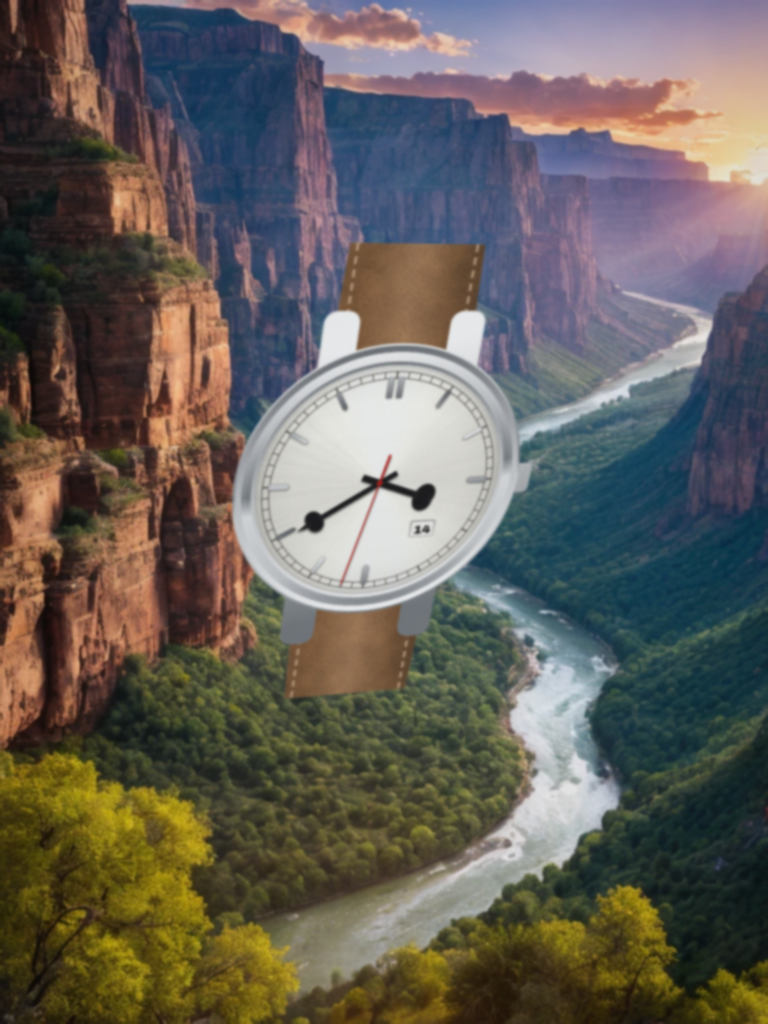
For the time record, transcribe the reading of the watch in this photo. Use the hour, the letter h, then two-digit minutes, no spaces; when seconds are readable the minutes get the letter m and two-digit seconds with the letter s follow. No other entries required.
3h39m32s
